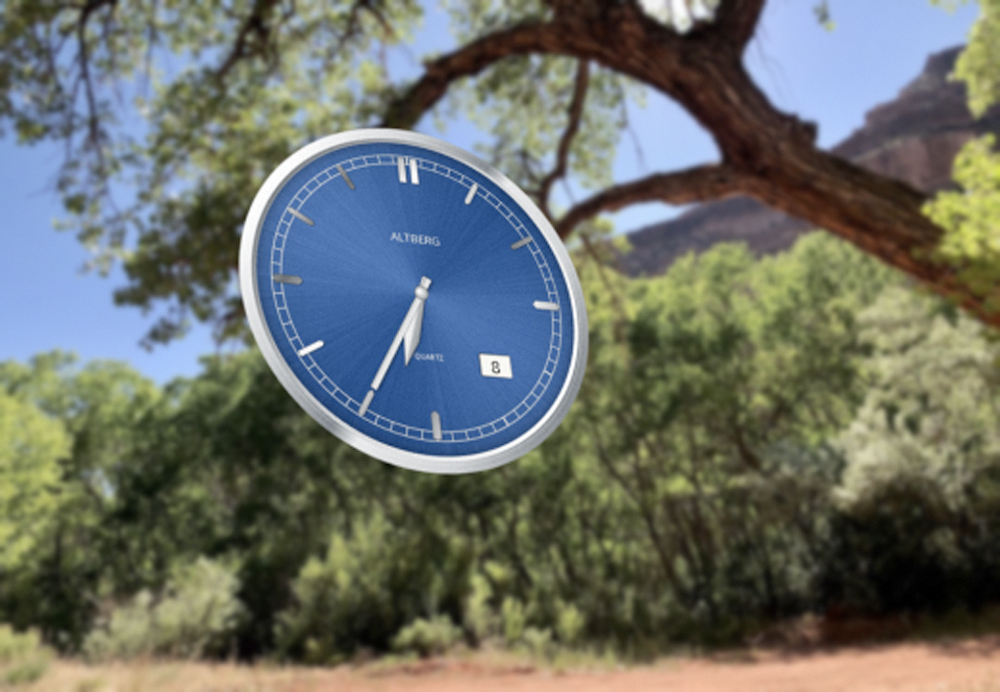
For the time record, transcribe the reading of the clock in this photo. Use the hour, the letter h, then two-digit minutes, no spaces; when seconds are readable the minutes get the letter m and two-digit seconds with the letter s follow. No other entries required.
6h35
